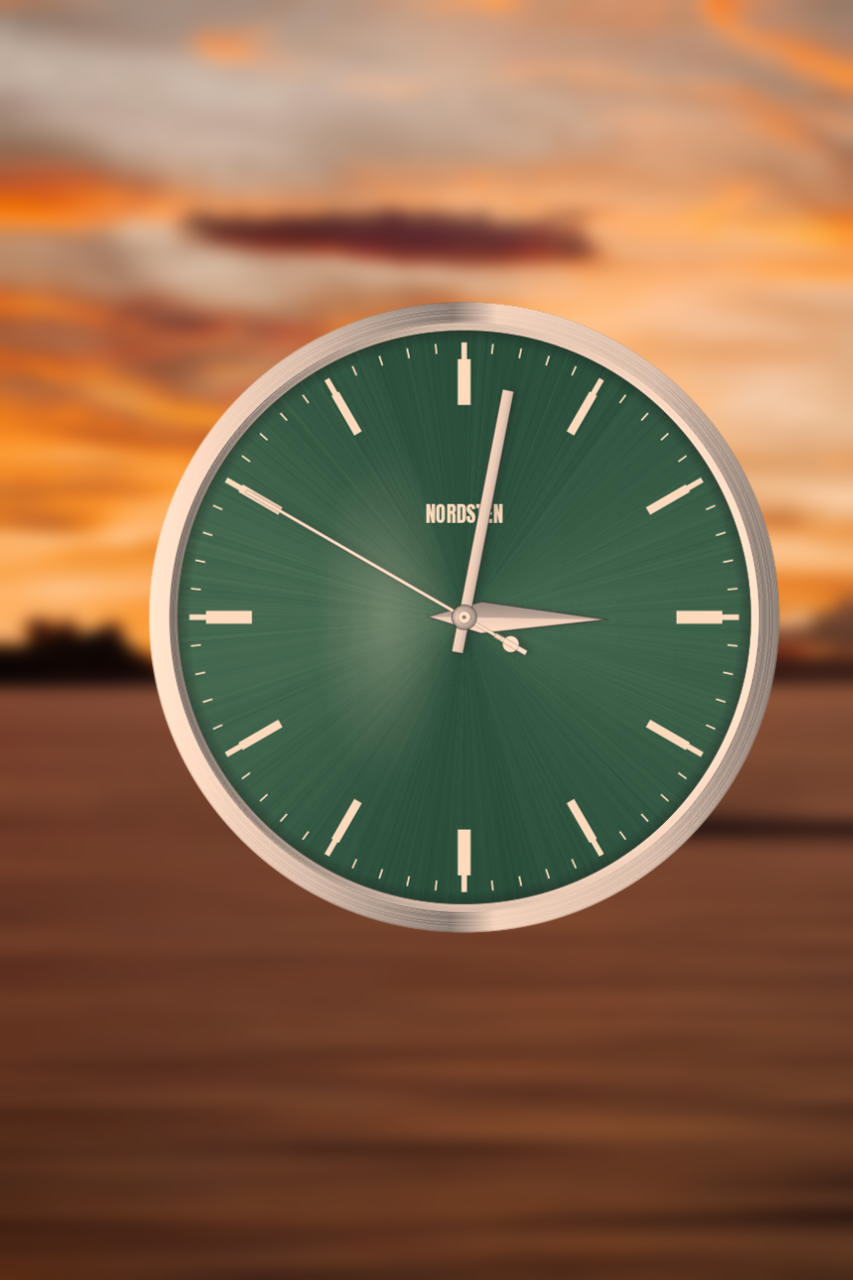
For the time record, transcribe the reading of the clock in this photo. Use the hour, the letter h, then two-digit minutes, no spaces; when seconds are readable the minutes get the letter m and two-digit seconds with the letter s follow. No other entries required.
3h01m50s
